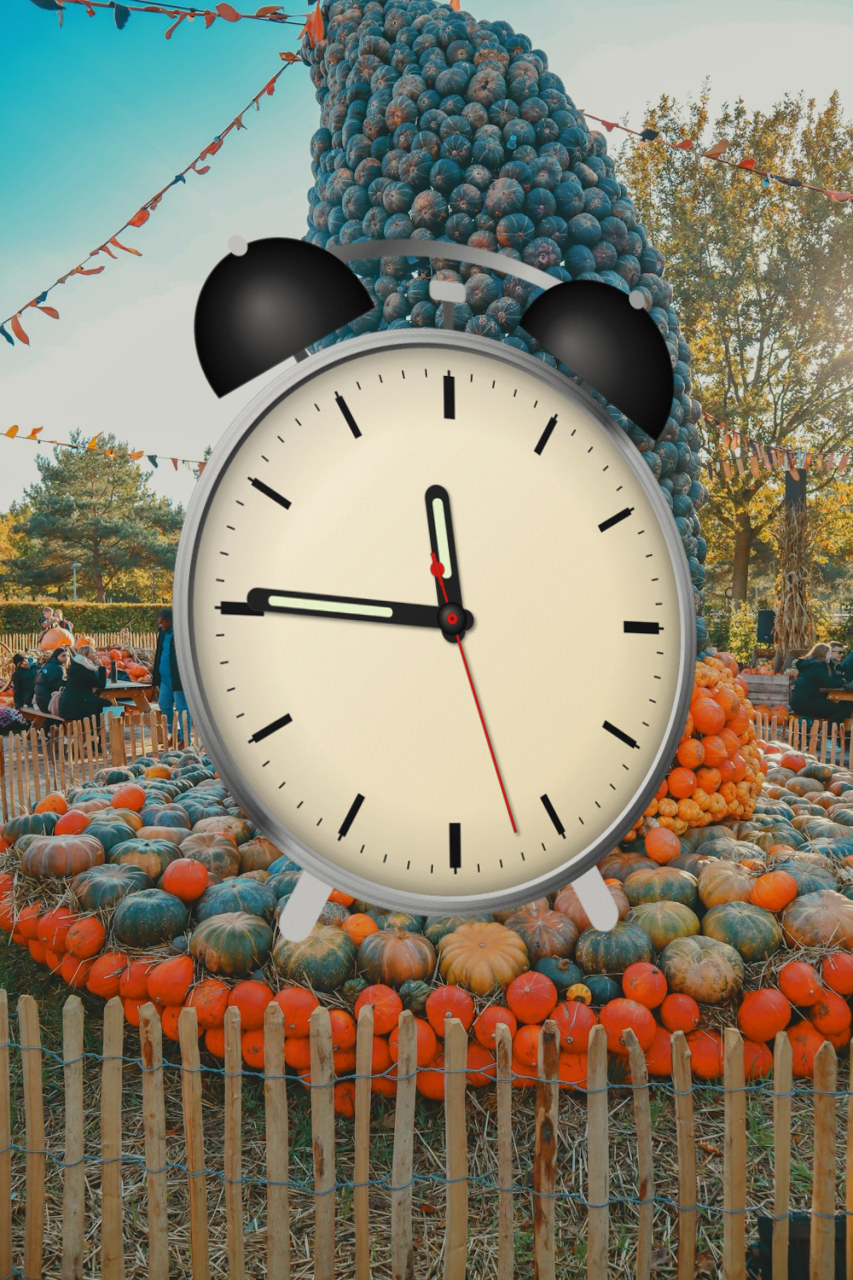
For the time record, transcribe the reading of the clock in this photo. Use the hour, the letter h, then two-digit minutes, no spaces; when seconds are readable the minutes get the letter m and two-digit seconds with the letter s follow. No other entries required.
11h45m27s
